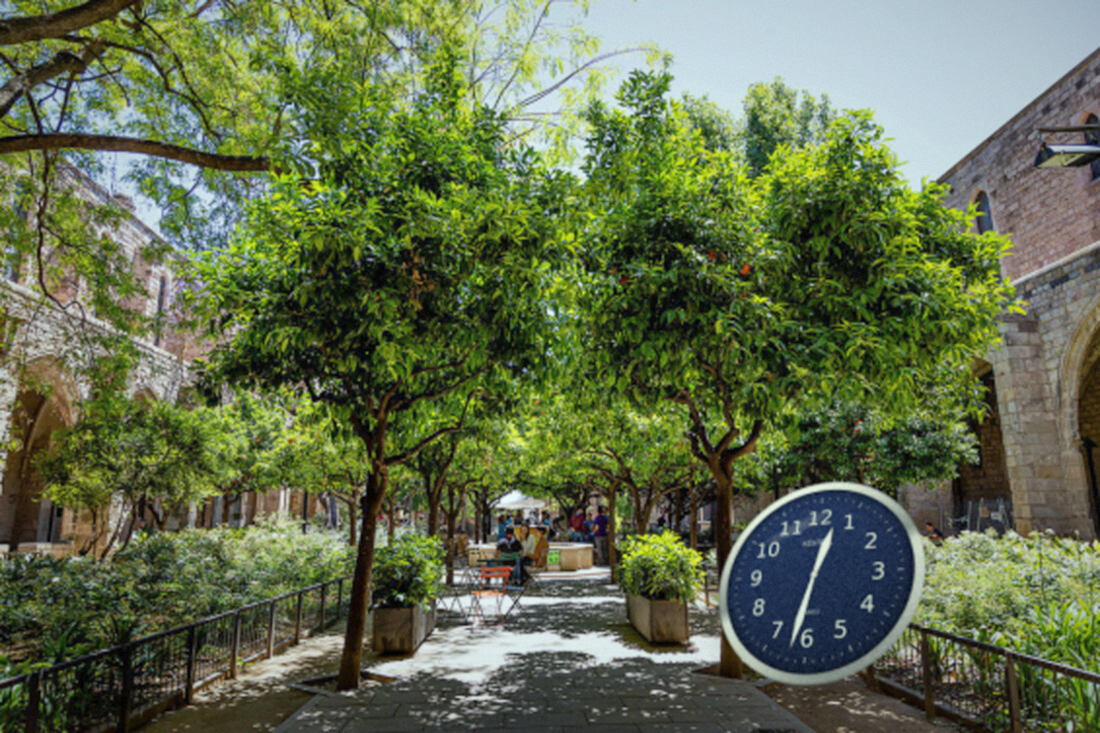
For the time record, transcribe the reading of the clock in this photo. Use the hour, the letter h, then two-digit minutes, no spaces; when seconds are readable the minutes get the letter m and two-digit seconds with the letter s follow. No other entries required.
12h32
